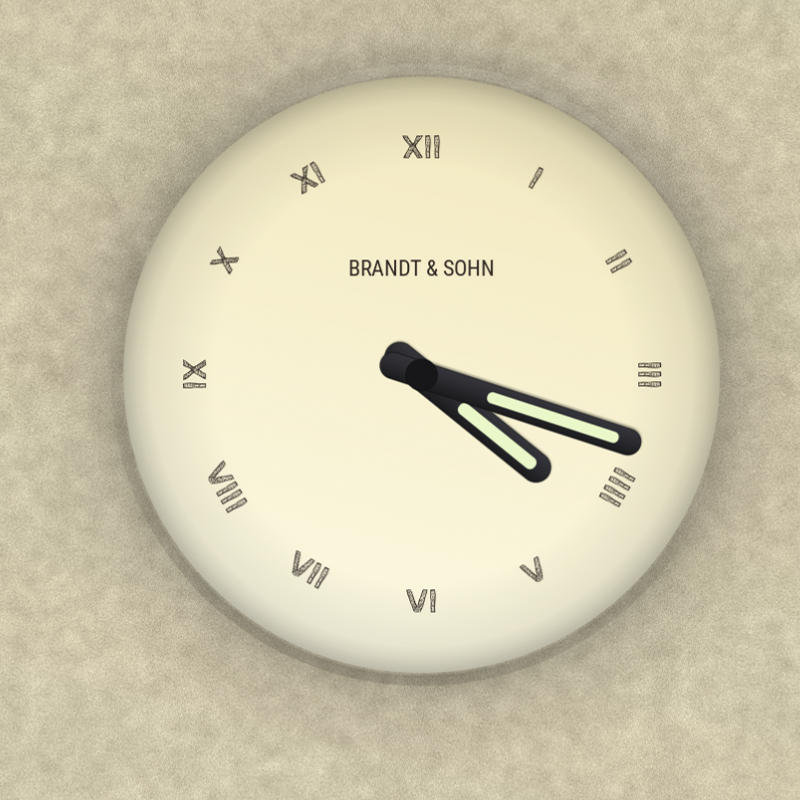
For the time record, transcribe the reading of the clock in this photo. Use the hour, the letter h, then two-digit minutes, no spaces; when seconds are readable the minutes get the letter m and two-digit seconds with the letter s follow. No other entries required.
4h18
